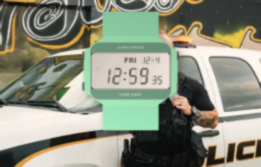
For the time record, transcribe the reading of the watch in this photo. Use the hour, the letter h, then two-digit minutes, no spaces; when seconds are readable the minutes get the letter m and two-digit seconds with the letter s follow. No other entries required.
12h59
